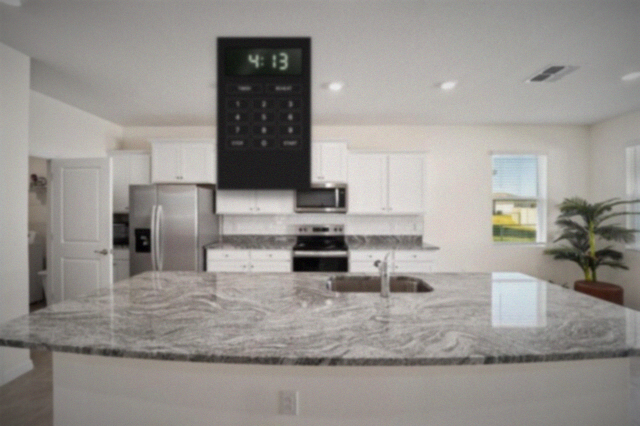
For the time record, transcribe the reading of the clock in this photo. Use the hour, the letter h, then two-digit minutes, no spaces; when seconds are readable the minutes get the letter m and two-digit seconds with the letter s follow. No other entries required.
4h13
